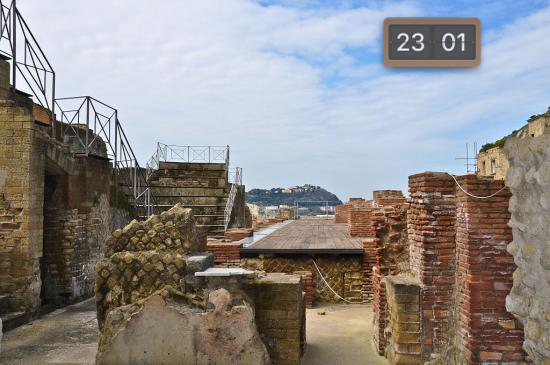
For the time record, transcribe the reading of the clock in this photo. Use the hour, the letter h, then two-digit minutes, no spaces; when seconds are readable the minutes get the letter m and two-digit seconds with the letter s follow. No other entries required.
23h01
